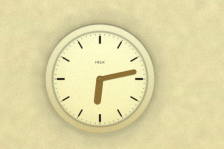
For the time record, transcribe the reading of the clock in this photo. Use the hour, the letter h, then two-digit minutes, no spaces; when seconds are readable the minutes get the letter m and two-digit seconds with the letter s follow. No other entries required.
6h13
